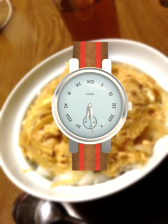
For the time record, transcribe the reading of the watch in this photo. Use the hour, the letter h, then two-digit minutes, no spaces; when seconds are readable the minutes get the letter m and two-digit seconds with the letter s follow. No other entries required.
6h29
